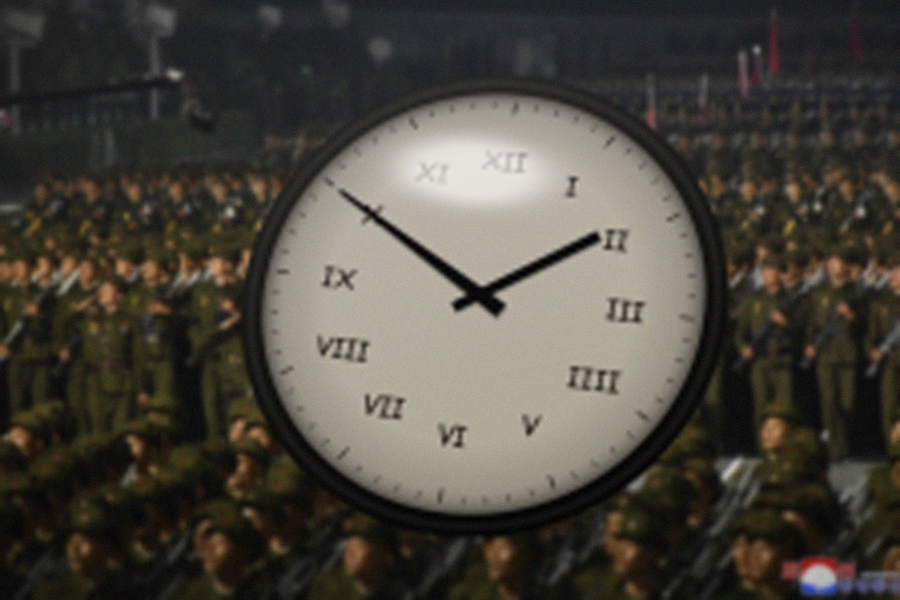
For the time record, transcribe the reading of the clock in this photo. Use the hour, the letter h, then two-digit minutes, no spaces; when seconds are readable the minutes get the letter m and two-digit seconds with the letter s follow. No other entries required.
1h50
